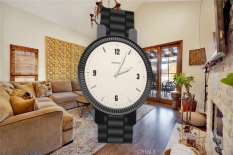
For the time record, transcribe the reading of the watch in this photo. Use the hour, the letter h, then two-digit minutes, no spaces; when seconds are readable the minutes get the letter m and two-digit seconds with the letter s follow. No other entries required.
2h04
